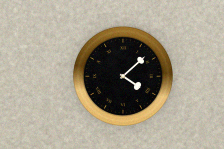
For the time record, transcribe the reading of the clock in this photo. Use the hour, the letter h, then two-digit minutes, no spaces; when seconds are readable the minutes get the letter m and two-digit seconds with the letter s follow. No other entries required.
4h08
